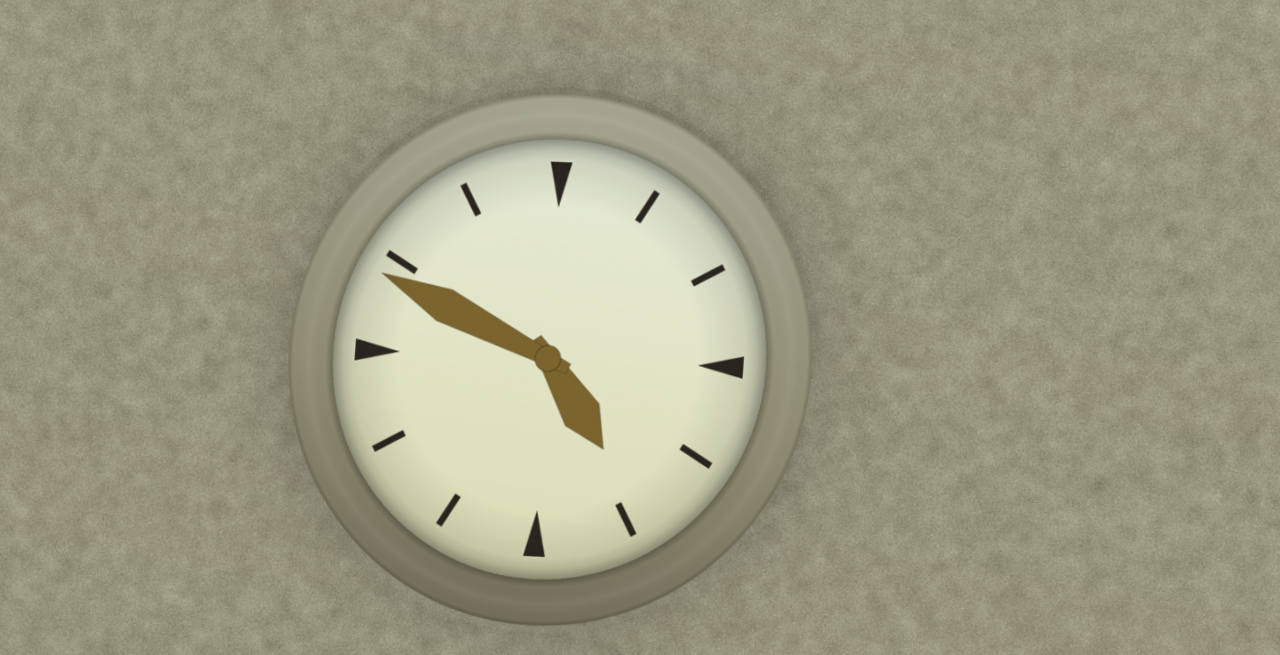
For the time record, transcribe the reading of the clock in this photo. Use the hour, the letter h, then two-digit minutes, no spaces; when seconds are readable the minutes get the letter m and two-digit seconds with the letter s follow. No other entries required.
4h49
